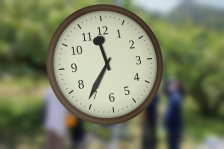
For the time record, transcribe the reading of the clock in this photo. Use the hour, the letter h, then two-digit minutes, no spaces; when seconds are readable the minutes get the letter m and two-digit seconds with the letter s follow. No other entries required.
11h36
